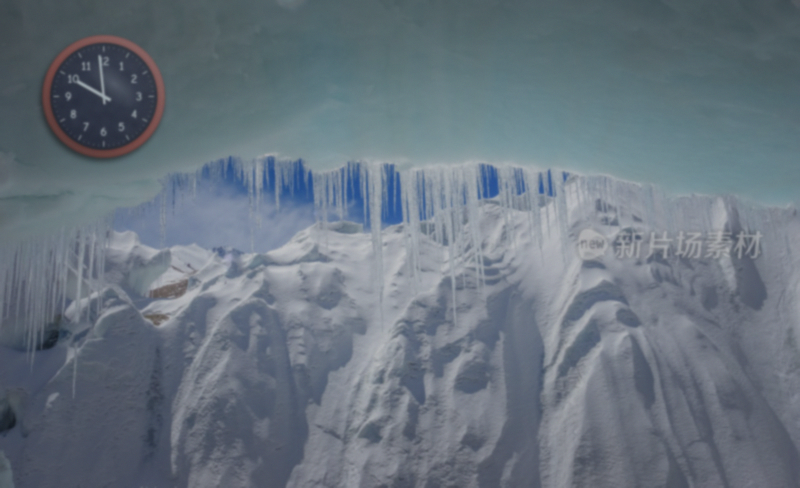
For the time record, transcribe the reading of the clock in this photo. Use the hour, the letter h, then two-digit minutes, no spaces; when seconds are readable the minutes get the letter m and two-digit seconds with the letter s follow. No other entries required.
9h59
